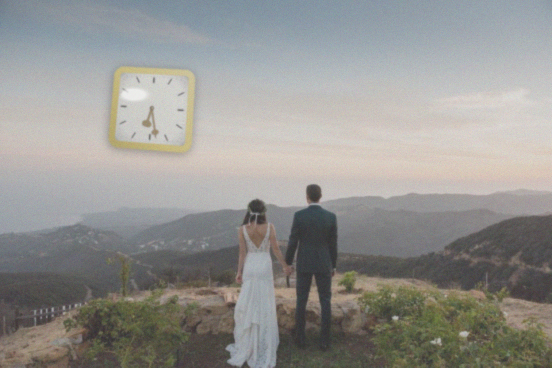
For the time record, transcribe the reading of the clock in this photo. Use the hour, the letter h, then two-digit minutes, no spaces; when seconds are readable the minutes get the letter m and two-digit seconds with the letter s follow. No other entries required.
6h28
